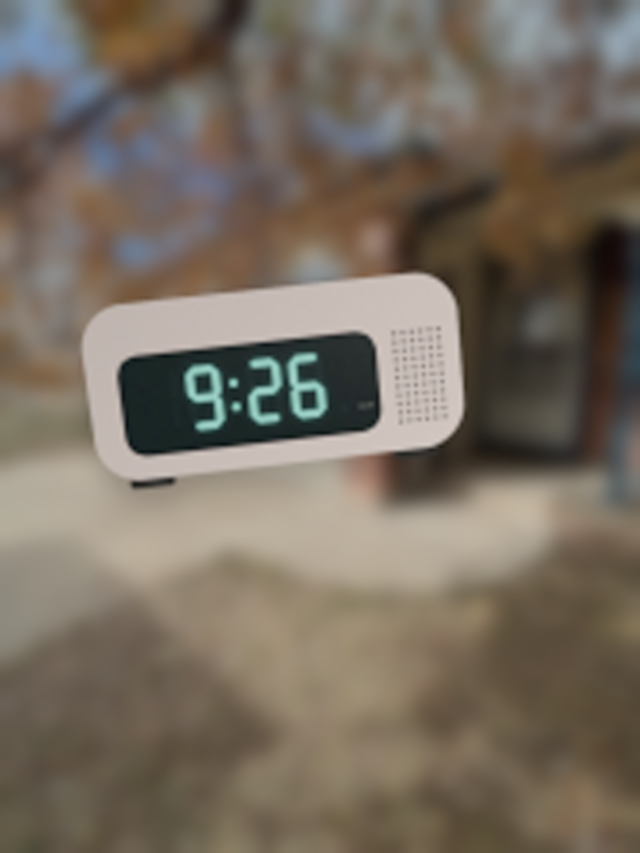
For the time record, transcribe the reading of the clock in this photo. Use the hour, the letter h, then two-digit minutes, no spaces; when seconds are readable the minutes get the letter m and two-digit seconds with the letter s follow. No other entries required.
9h26
